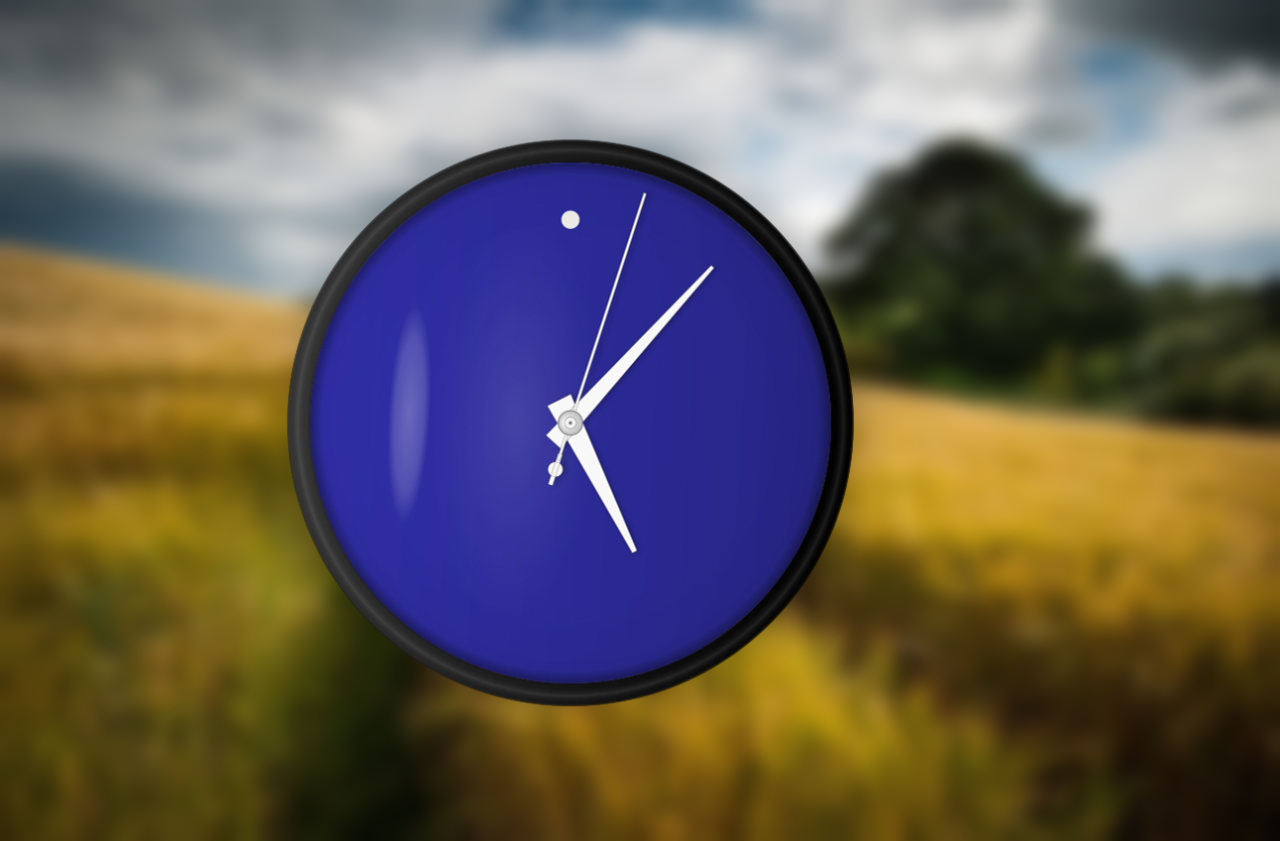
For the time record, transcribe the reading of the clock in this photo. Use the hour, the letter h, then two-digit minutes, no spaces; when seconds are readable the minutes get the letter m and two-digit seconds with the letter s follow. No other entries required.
5h07m03s
